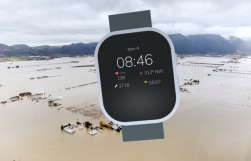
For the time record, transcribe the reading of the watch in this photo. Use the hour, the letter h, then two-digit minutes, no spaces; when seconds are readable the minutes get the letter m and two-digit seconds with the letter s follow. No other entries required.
8h46
